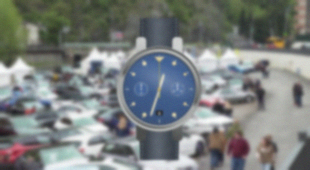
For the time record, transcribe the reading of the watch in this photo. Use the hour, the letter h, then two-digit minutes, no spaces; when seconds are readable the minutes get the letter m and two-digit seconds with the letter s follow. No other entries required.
12h33
